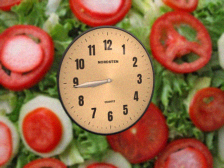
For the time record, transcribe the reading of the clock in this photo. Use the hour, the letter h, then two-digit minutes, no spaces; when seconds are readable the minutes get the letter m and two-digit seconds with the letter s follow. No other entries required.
8h44
